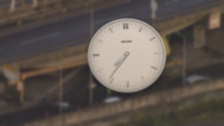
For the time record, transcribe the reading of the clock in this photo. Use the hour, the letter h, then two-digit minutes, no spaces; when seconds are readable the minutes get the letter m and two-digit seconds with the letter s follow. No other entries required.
7h36
